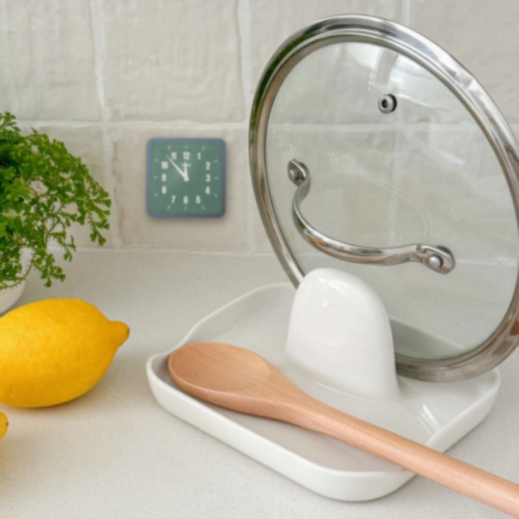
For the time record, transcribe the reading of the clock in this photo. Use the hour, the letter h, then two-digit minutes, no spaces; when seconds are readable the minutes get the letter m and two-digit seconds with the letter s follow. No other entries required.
11h53
